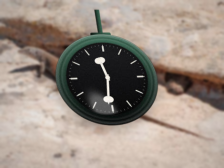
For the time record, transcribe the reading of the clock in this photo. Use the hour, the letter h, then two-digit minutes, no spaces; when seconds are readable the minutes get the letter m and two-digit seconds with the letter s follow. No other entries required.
11h31
